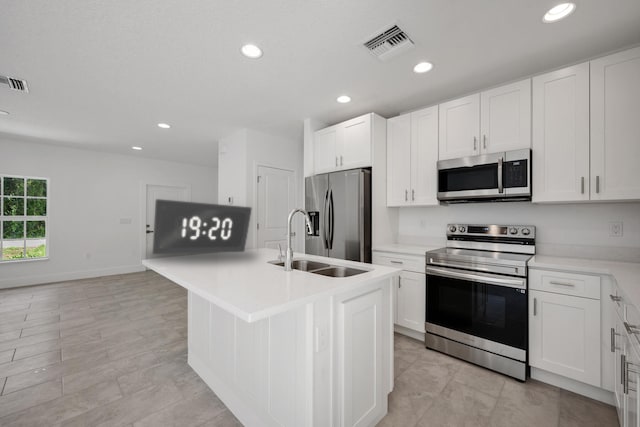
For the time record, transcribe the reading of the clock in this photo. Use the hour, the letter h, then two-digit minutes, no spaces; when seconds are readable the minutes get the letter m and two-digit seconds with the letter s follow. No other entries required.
19h20
